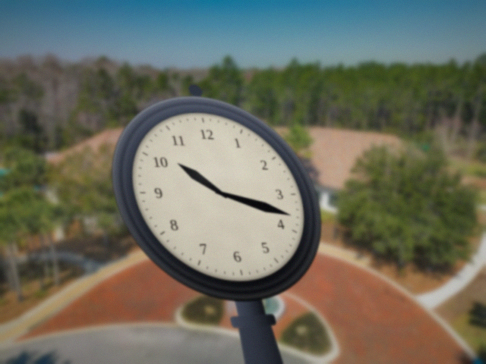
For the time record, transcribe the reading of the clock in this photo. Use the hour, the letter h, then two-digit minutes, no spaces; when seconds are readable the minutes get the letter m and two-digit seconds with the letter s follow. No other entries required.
10h18
